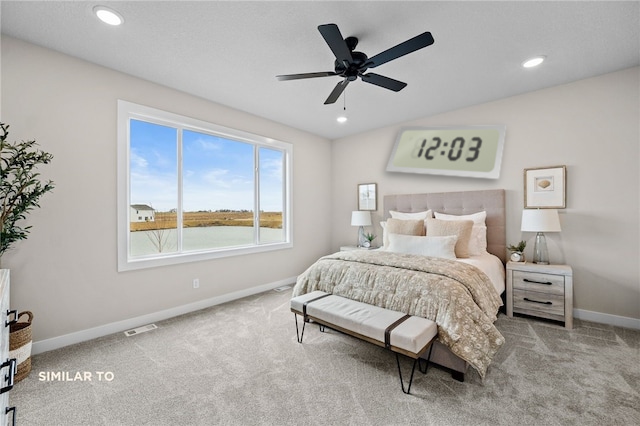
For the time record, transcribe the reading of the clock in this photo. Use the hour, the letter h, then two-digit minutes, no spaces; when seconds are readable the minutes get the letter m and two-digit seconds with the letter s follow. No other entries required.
12h03
